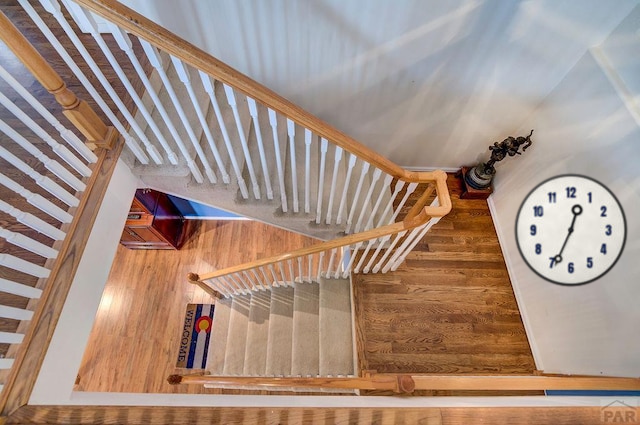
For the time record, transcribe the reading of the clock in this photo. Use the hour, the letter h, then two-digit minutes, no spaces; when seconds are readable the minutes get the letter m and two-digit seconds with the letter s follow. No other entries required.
12h34
